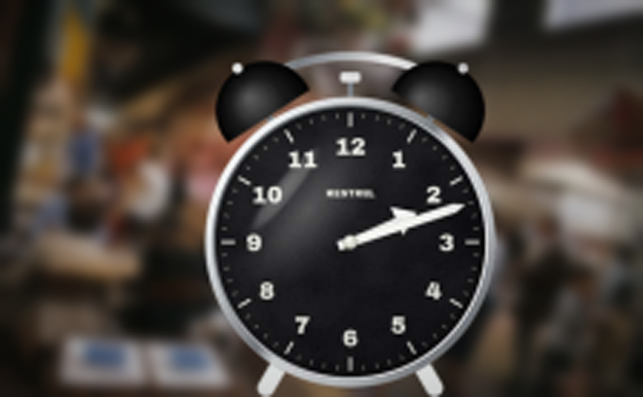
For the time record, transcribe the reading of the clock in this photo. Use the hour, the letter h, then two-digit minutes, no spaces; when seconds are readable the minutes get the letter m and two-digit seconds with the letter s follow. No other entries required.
2h12
